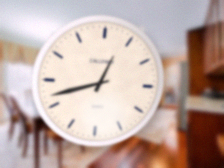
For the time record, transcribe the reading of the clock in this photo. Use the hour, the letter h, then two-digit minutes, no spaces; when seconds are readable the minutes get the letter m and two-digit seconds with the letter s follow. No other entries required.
12h42
